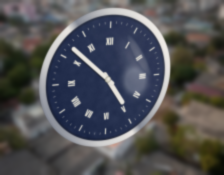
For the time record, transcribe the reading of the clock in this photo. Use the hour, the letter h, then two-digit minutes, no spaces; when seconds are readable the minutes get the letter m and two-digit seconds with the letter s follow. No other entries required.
4h52
